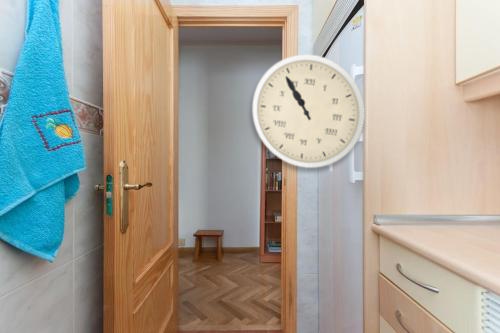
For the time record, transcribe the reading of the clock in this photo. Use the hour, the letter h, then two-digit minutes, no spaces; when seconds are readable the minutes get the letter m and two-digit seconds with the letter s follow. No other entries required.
10h54
